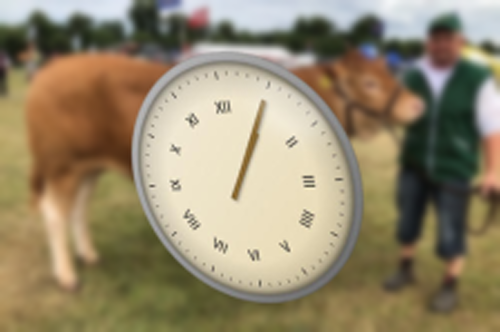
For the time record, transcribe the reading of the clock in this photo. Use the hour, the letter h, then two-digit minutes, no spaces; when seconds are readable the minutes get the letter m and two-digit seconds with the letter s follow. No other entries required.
1h05
